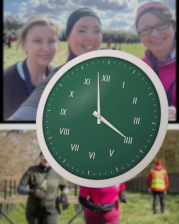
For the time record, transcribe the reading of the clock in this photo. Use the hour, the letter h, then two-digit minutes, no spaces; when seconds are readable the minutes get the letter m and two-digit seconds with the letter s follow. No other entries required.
3h58
